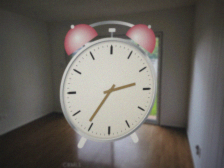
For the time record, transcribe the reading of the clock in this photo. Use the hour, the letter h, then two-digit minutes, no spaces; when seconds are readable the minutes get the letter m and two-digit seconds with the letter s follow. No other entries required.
2h36
